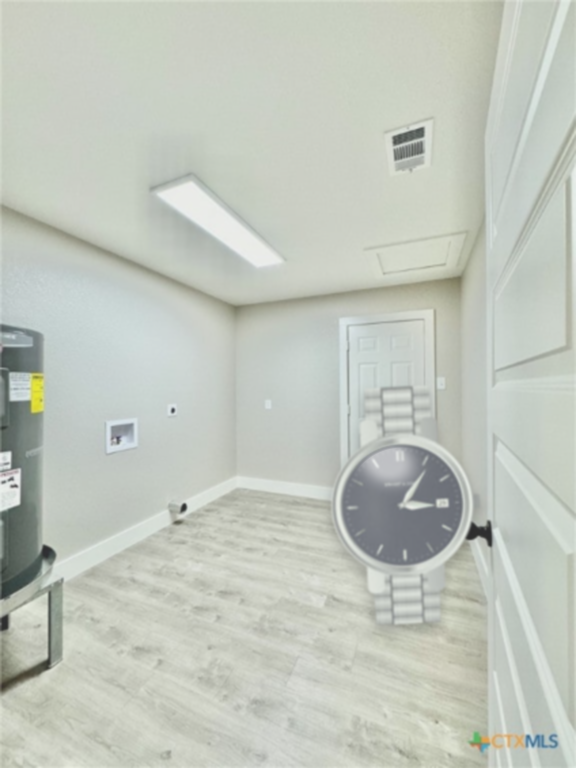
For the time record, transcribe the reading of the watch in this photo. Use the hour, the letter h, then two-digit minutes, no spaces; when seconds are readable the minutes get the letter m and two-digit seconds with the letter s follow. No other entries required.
3h06
